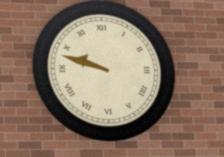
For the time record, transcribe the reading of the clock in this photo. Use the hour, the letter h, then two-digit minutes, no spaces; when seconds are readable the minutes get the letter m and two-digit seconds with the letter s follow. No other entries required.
9h48
